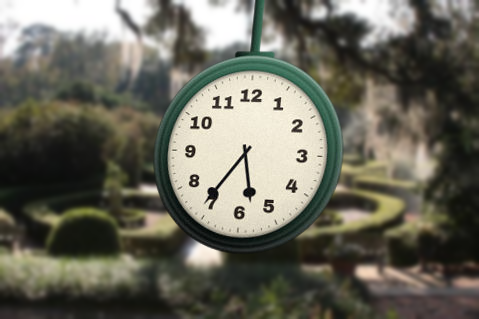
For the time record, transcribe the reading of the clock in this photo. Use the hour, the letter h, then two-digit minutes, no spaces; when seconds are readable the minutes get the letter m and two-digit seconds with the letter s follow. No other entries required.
5h36
